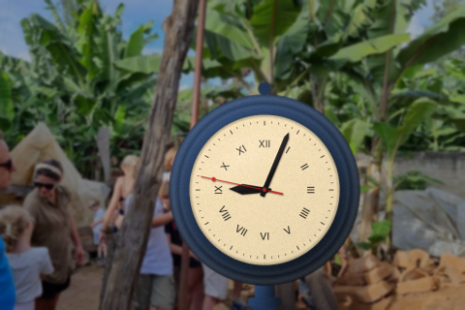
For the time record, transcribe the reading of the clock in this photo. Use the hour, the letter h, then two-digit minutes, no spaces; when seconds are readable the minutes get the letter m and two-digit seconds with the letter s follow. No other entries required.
9h03m47s
